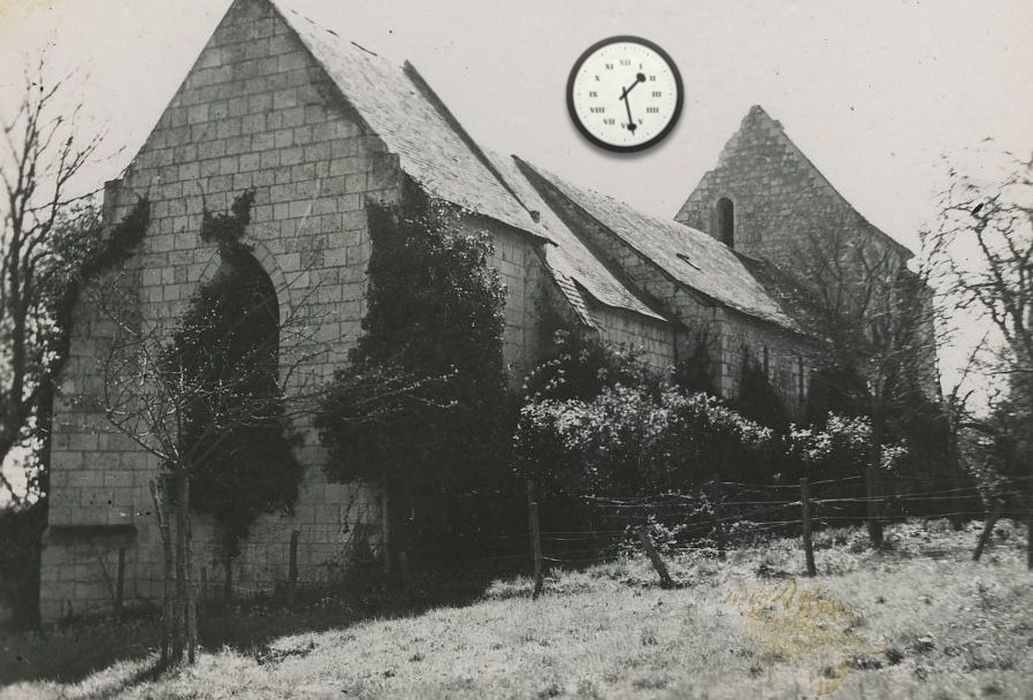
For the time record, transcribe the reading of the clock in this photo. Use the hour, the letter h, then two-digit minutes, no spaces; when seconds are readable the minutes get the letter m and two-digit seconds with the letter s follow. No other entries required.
1h28
